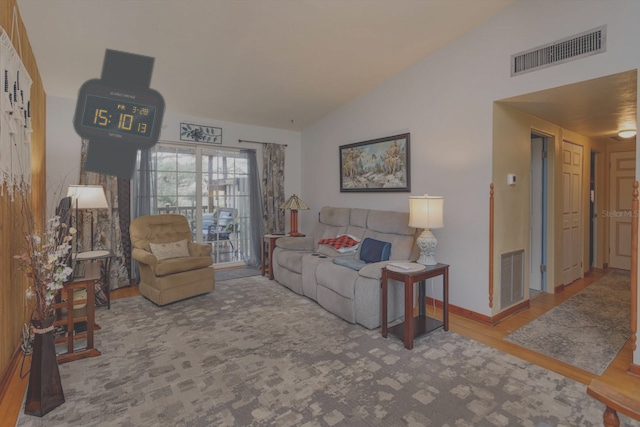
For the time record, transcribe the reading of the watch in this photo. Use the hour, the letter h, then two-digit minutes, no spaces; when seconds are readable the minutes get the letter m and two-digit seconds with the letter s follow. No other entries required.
15h10m13s
